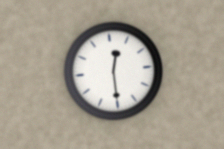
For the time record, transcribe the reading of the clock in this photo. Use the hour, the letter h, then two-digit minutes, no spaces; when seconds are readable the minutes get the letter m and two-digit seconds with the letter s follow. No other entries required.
12h30
